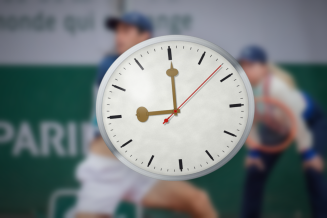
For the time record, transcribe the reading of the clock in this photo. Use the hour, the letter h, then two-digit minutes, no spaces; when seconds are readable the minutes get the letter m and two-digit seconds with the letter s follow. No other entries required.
9h00m08s
